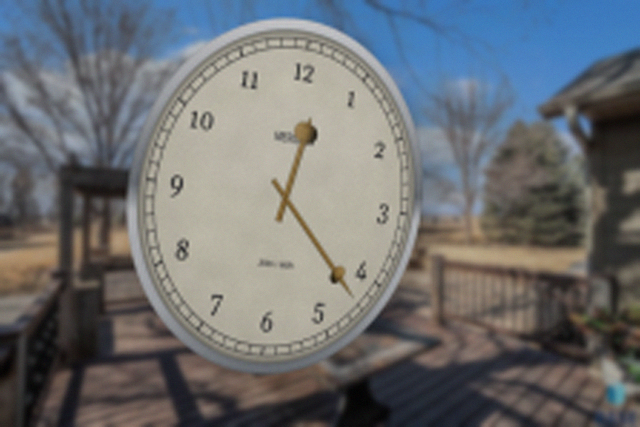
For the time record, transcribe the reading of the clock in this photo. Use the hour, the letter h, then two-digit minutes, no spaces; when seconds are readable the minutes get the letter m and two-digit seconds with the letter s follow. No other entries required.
12h22
